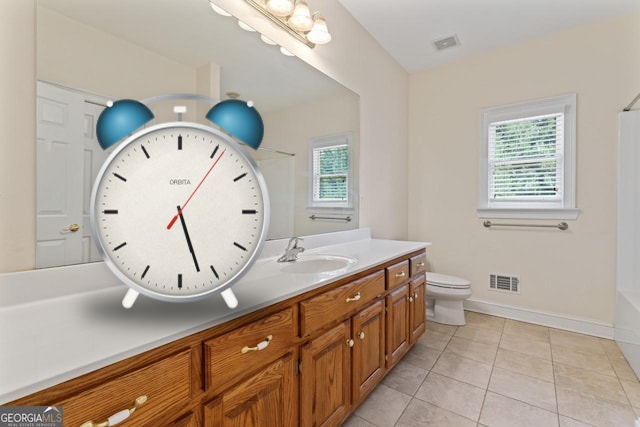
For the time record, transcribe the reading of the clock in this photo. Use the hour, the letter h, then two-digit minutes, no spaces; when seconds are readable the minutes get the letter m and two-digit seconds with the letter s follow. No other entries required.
5h27m06s
